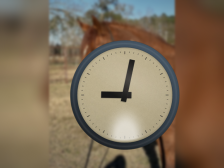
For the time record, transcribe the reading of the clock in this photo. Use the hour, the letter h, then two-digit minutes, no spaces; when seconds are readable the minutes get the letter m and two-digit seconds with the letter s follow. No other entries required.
9h02
